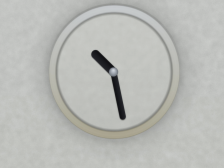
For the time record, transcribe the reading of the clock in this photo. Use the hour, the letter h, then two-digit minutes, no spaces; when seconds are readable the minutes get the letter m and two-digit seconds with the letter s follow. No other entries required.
10h28
